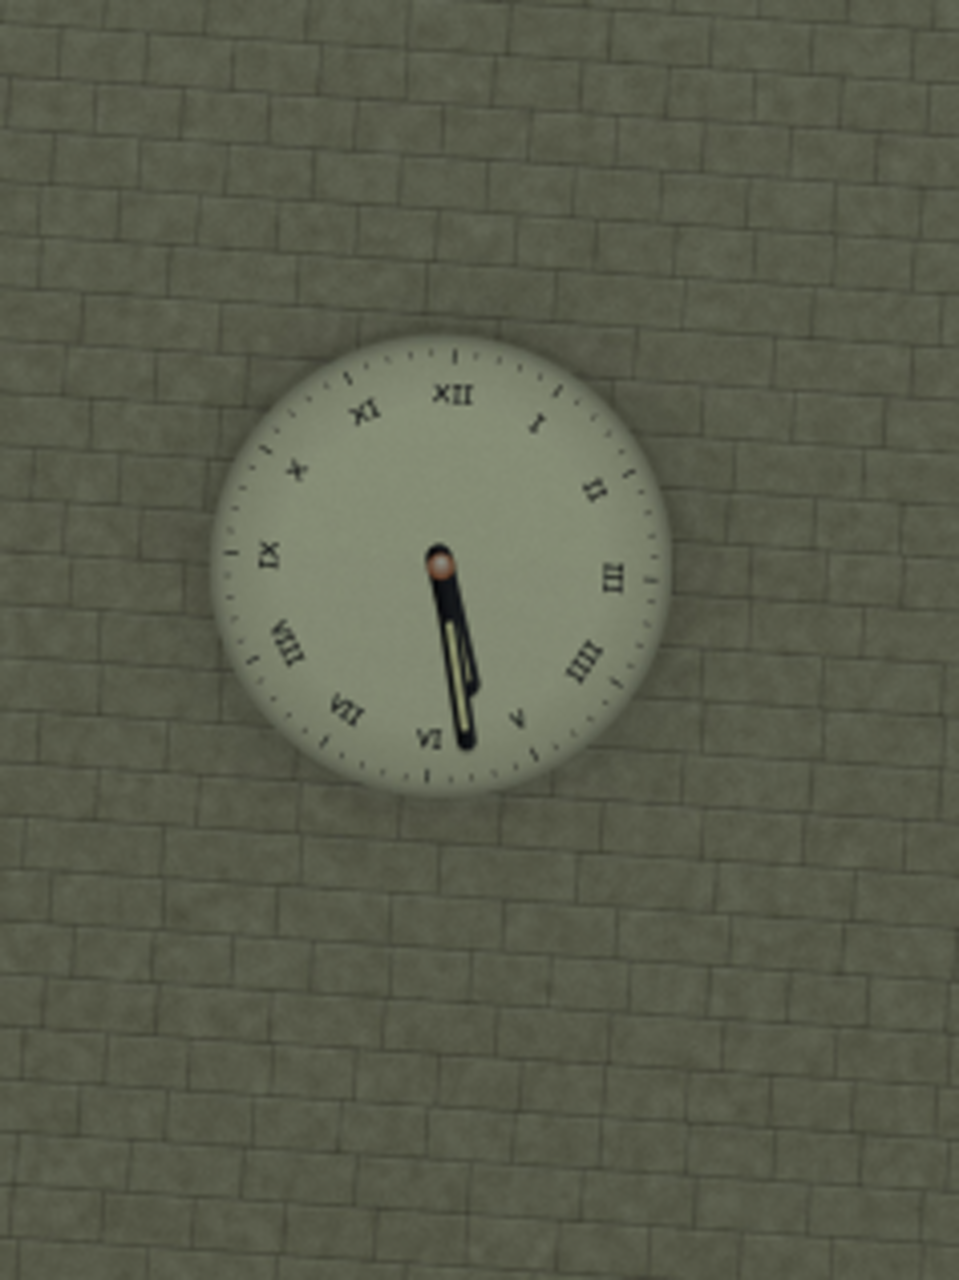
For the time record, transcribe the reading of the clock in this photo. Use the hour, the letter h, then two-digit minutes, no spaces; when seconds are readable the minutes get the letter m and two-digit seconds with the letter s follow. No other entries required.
5h28
